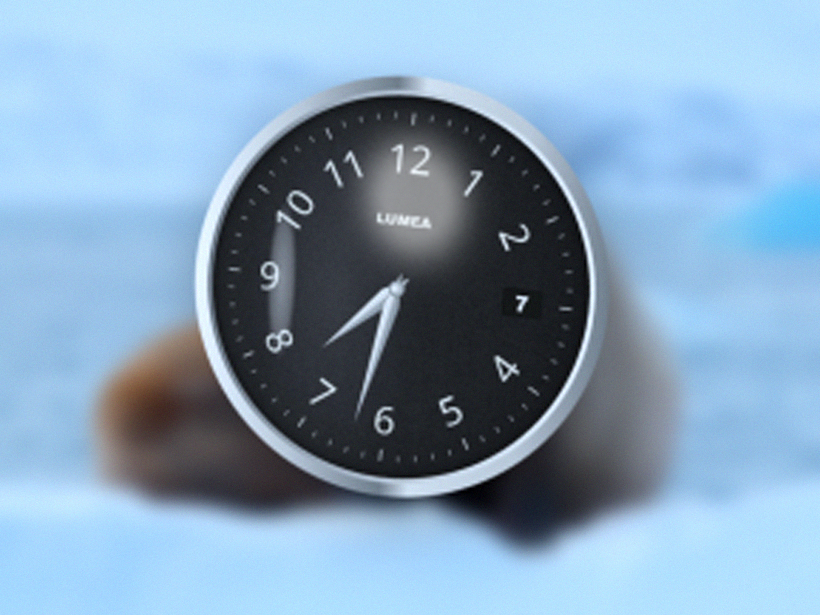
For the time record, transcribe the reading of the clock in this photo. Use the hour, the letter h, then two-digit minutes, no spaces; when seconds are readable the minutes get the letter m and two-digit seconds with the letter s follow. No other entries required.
7h32
